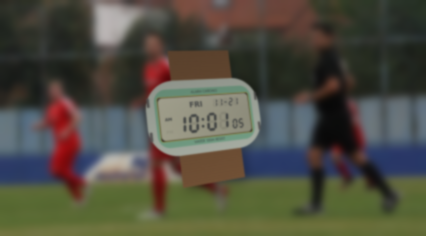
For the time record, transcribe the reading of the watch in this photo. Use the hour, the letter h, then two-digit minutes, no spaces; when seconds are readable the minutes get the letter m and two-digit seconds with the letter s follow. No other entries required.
10h01
